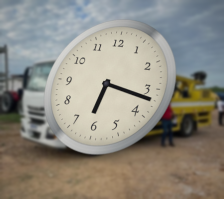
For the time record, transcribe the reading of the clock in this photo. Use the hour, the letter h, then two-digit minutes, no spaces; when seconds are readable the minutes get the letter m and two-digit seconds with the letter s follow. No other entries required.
6h17
